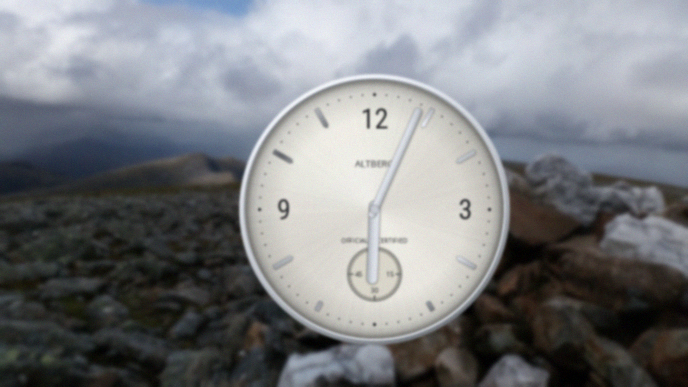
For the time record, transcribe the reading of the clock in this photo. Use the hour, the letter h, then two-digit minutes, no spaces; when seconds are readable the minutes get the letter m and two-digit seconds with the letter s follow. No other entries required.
6h04
